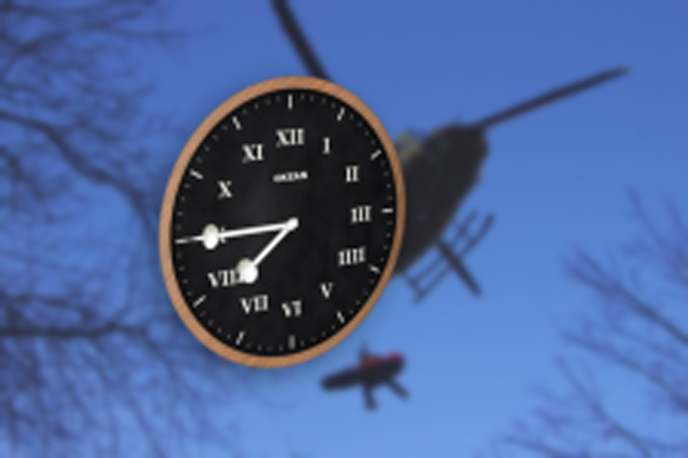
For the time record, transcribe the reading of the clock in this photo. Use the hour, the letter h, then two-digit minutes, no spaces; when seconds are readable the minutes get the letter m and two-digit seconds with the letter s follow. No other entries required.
7h45
